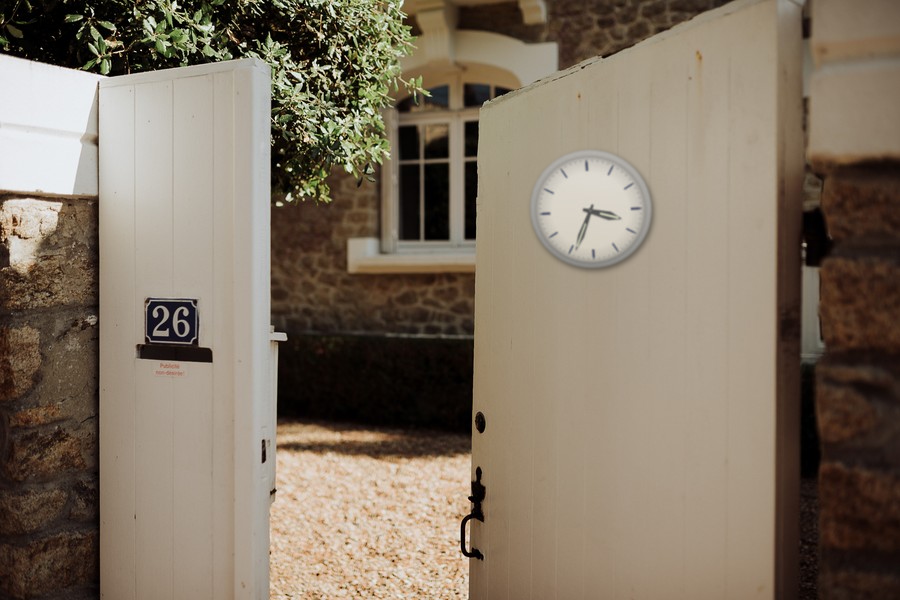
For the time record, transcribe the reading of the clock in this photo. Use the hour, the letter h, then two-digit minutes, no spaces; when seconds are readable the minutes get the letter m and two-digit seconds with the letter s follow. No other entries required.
3h34
